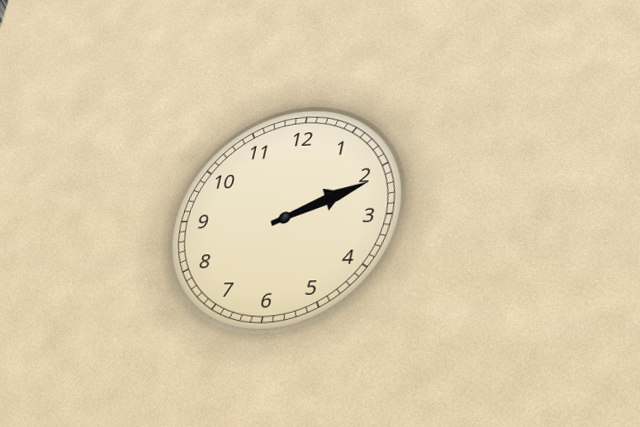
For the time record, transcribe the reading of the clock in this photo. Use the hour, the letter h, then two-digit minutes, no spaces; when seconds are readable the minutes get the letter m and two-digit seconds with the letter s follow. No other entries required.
2h11
